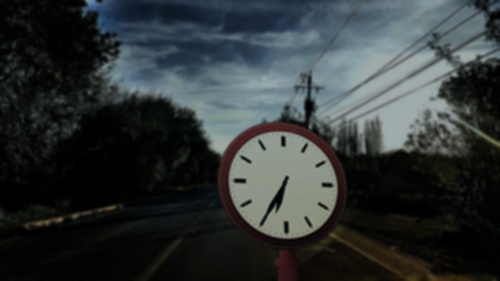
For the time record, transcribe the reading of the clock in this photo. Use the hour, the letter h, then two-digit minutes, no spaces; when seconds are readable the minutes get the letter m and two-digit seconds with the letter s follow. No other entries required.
6h35
